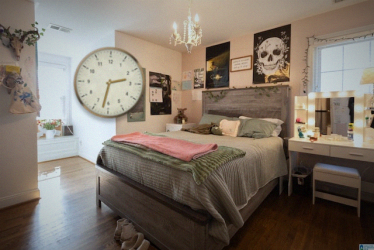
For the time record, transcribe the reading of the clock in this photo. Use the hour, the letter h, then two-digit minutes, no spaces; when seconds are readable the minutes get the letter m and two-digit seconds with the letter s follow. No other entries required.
2h32
